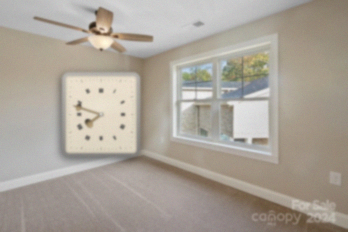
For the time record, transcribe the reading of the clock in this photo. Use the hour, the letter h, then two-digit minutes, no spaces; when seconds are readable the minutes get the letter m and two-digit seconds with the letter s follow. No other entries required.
7h48
